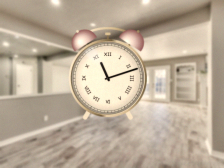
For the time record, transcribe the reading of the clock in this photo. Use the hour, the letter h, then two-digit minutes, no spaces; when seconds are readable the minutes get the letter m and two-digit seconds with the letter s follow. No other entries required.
11h12
